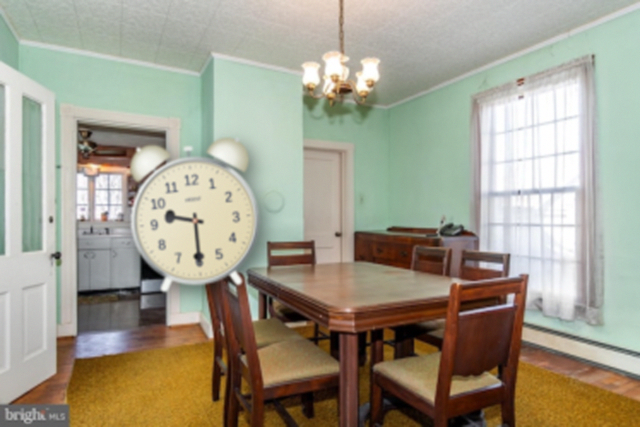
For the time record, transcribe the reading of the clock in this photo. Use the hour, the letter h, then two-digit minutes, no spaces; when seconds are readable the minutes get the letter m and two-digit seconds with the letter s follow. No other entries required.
9h30
